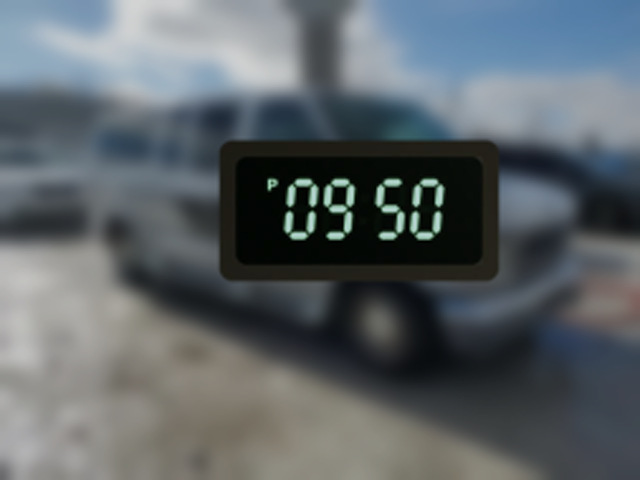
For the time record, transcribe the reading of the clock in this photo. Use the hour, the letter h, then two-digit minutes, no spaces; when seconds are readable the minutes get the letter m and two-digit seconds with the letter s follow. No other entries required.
9h50
